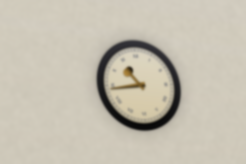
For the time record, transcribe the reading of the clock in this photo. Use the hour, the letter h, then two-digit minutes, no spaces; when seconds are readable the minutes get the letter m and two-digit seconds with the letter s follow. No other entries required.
10h44
